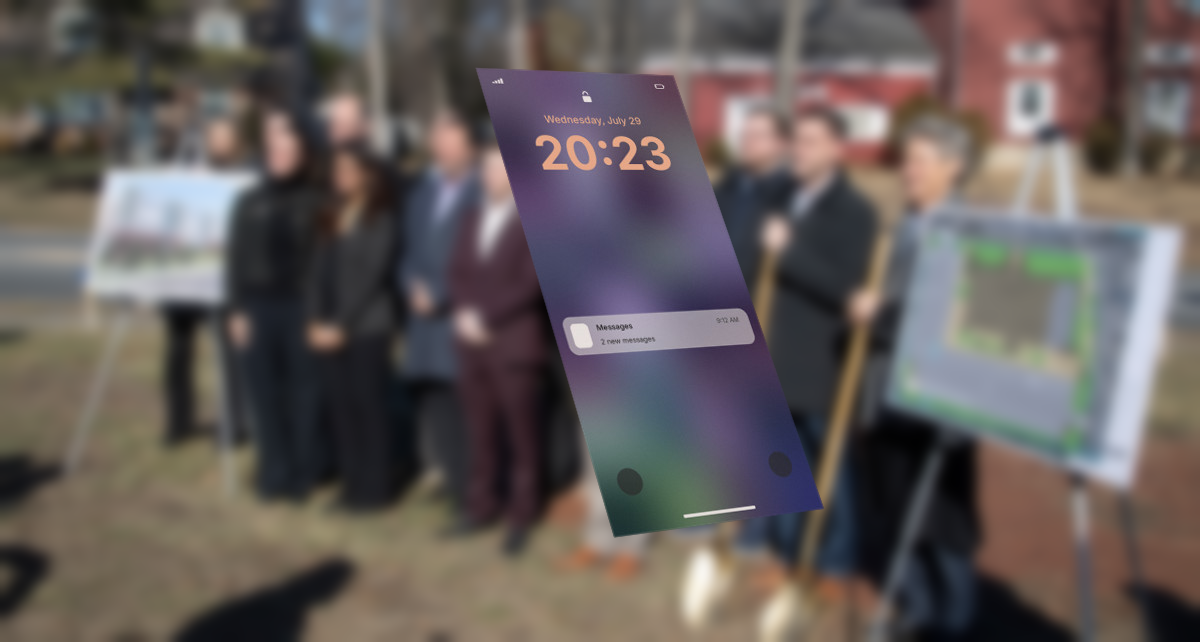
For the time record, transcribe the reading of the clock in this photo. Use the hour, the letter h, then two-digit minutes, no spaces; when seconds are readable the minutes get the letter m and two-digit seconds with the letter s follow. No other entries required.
20h23
